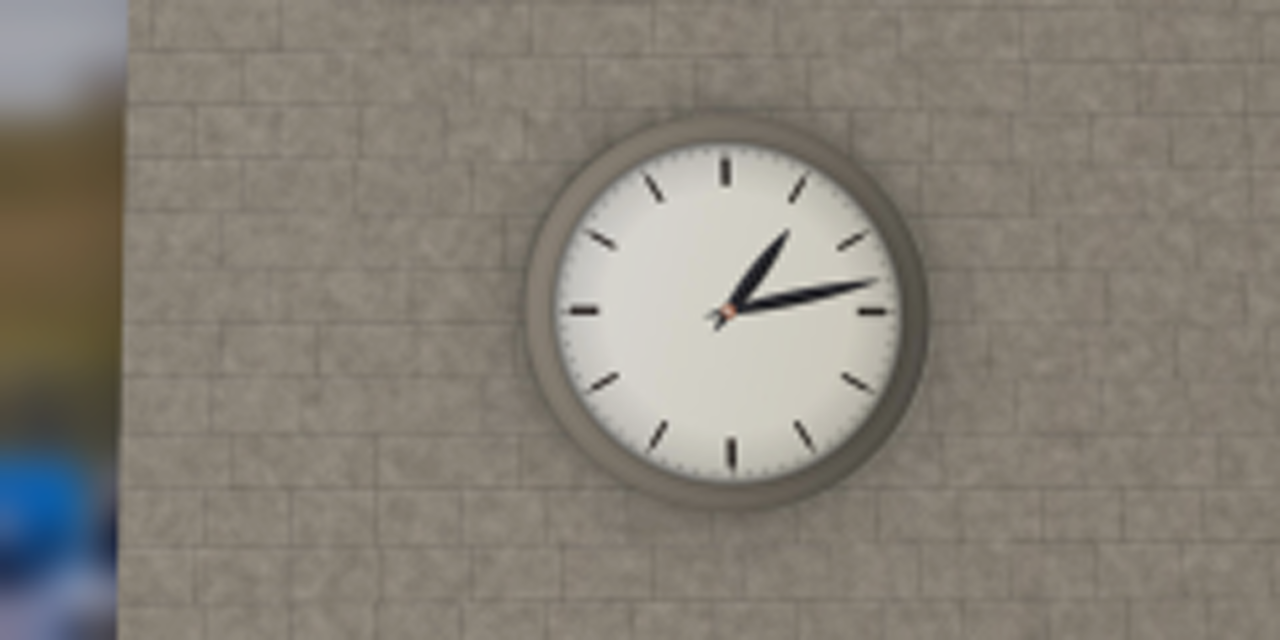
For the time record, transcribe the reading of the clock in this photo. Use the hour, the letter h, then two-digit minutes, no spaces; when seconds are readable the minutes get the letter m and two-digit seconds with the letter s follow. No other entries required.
1h13
